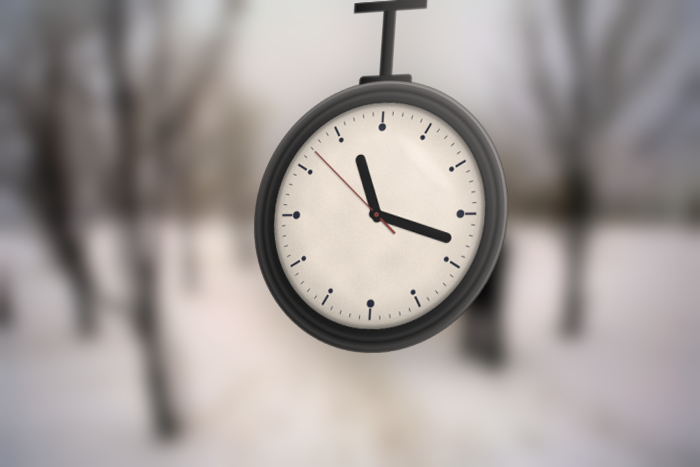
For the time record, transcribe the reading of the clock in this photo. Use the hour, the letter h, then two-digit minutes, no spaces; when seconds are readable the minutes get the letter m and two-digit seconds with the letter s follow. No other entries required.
11h17m52s
